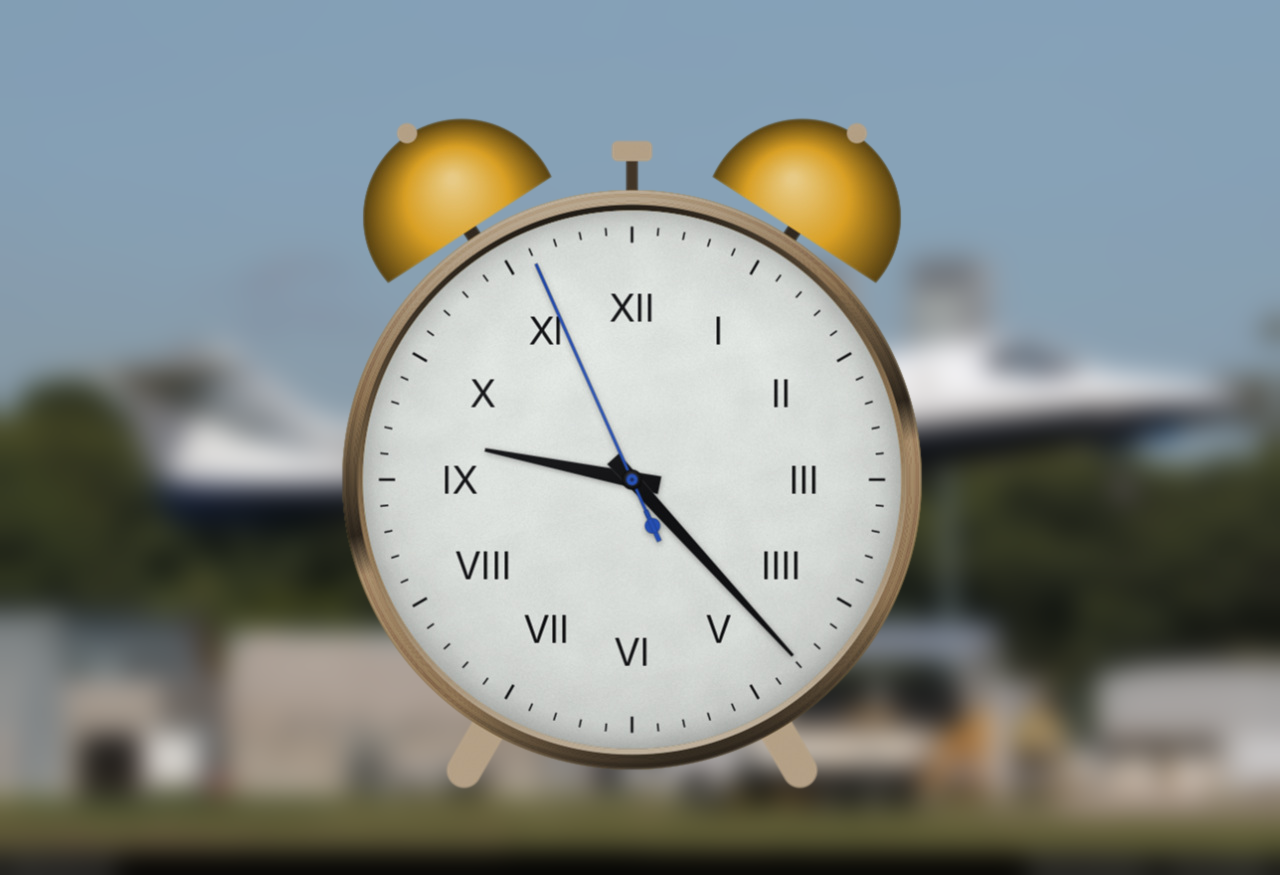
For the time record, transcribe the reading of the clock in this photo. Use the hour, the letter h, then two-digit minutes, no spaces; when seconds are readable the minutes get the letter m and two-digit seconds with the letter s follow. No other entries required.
9h22m56s
